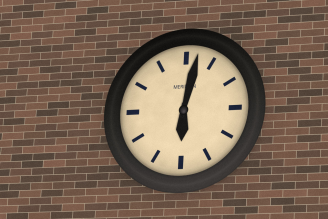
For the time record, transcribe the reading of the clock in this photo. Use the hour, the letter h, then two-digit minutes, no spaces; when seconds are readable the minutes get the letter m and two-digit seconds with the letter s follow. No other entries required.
6h02
